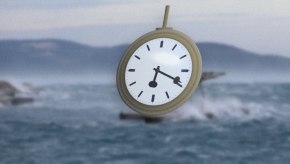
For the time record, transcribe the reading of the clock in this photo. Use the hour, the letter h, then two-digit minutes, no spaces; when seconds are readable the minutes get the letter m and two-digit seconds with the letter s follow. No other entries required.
6h19
